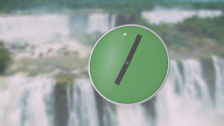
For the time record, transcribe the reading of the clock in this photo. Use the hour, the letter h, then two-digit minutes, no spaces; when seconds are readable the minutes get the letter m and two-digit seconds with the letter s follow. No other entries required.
7h05
